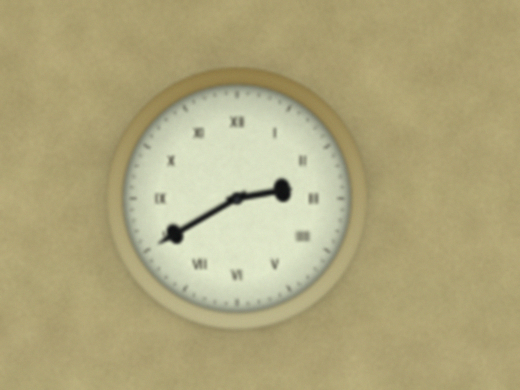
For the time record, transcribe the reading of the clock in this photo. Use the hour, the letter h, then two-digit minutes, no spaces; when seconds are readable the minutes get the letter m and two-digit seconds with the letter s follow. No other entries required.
2h40
